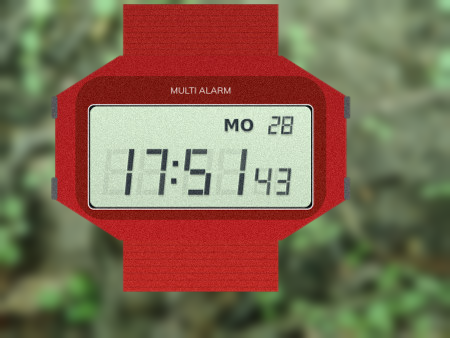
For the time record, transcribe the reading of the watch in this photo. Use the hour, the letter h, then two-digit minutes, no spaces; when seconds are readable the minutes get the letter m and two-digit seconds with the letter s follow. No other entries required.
17h51m43s
